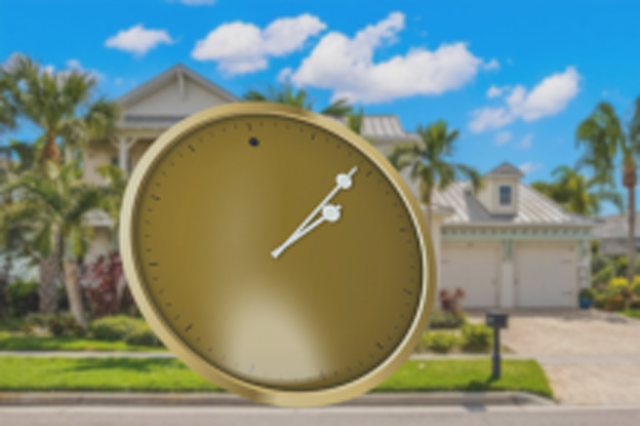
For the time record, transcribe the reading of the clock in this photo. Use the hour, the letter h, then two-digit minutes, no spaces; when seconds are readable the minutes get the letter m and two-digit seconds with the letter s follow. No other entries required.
2h09
